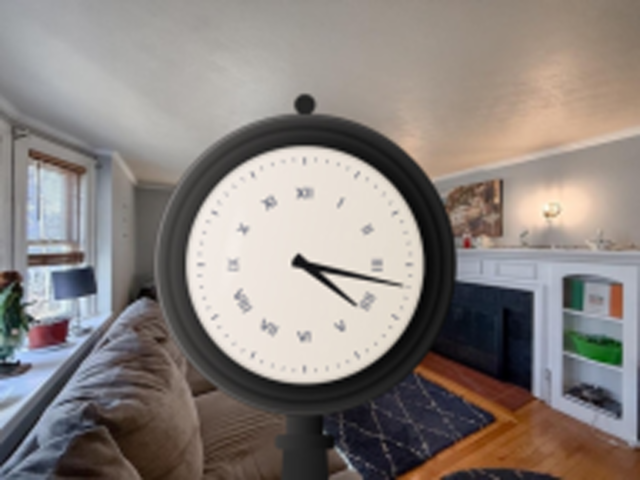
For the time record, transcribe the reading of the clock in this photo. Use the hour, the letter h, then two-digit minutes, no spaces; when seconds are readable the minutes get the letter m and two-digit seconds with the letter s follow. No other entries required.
4h17
